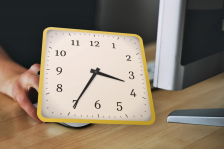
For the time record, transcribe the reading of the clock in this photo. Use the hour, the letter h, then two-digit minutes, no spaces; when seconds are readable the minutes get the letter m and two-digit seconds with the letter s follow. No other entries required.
3h35
